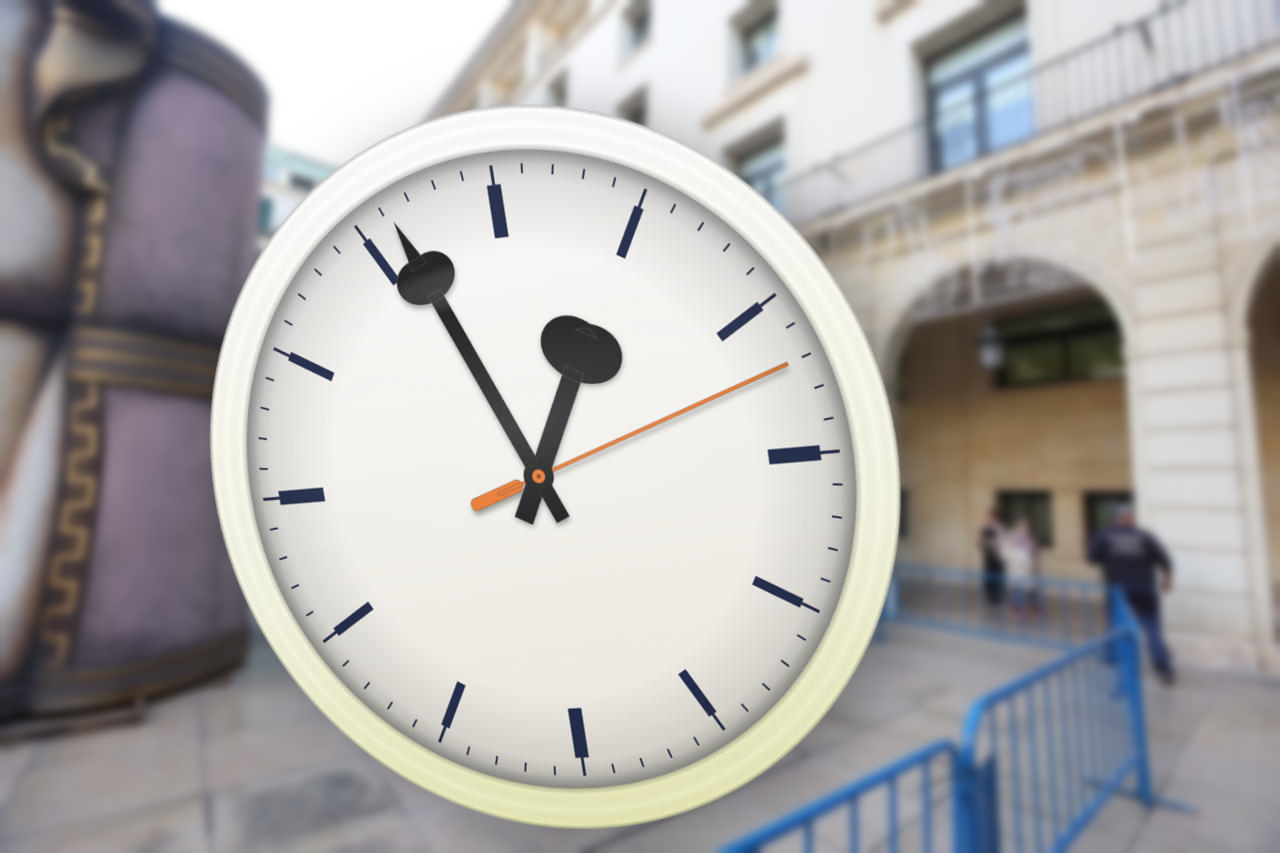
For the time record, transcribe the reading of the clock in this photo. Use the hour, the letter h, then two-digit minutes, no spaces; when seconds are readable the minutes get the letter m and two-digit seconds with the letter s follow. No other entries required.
12h56m12s
